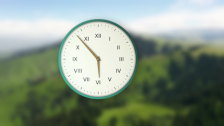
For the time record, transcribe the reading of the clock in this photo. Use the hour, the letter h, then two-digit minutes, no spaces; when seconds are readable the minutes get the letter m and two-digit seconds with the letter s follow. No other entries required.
5h53
